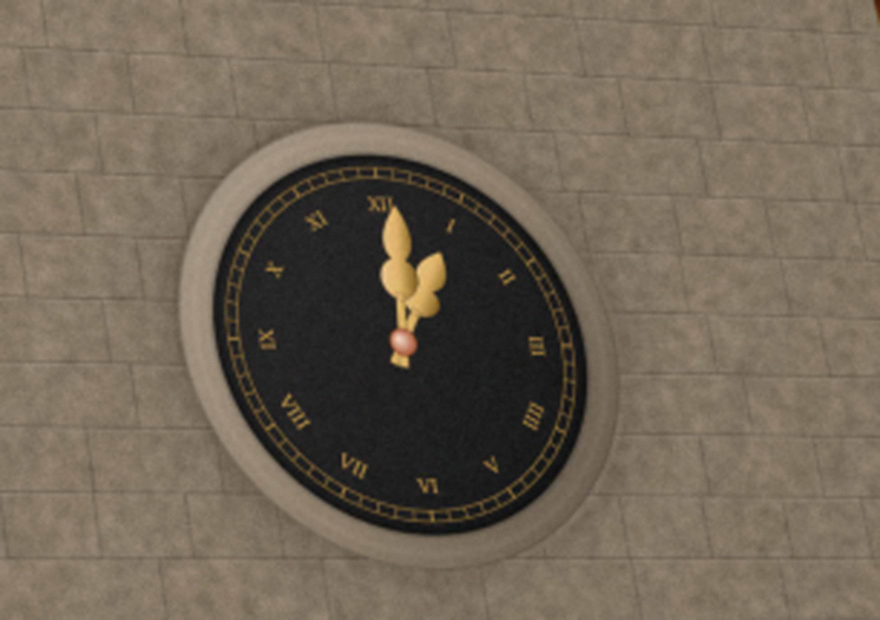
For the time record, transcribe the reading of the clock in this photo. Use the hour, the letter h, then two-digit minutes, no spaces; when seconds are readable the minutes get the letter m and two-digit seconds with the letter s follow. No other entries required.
1h01
